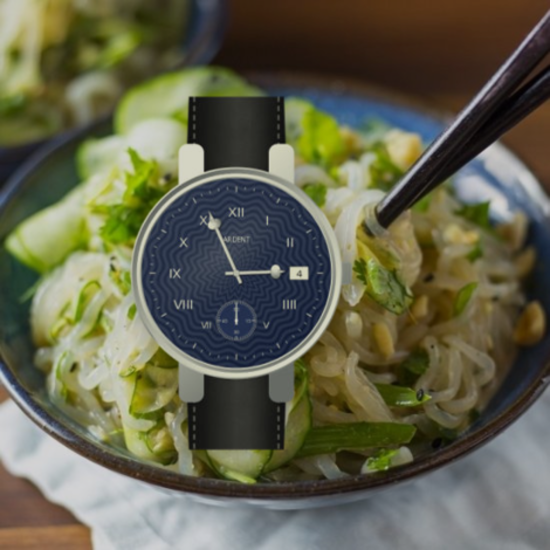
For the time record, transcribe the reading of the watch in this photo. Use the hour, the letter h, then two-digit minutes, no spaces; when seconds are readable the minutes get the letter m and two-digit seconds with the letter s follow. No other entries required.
2h56
